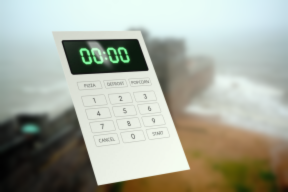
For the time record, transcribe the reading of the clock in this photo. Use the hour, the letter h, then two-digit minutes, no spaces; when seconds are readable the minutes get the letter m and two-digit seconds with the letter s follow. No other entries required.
0h00
